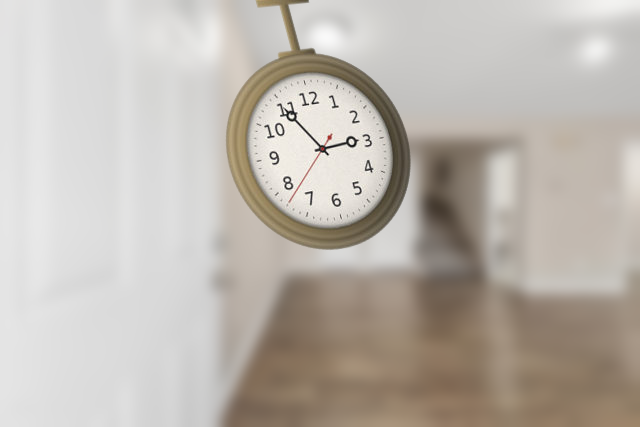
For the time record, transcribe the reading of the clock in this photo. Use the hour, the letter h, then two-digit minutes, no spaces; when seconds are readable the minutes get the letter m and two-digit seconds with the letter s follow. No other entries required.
2h54m38s
